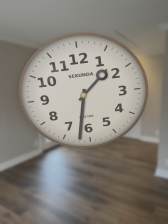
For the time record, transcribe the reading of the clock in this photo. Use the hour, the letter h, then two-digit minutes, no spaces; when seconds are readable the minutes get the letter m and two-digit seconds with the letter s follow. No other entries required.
1h32
